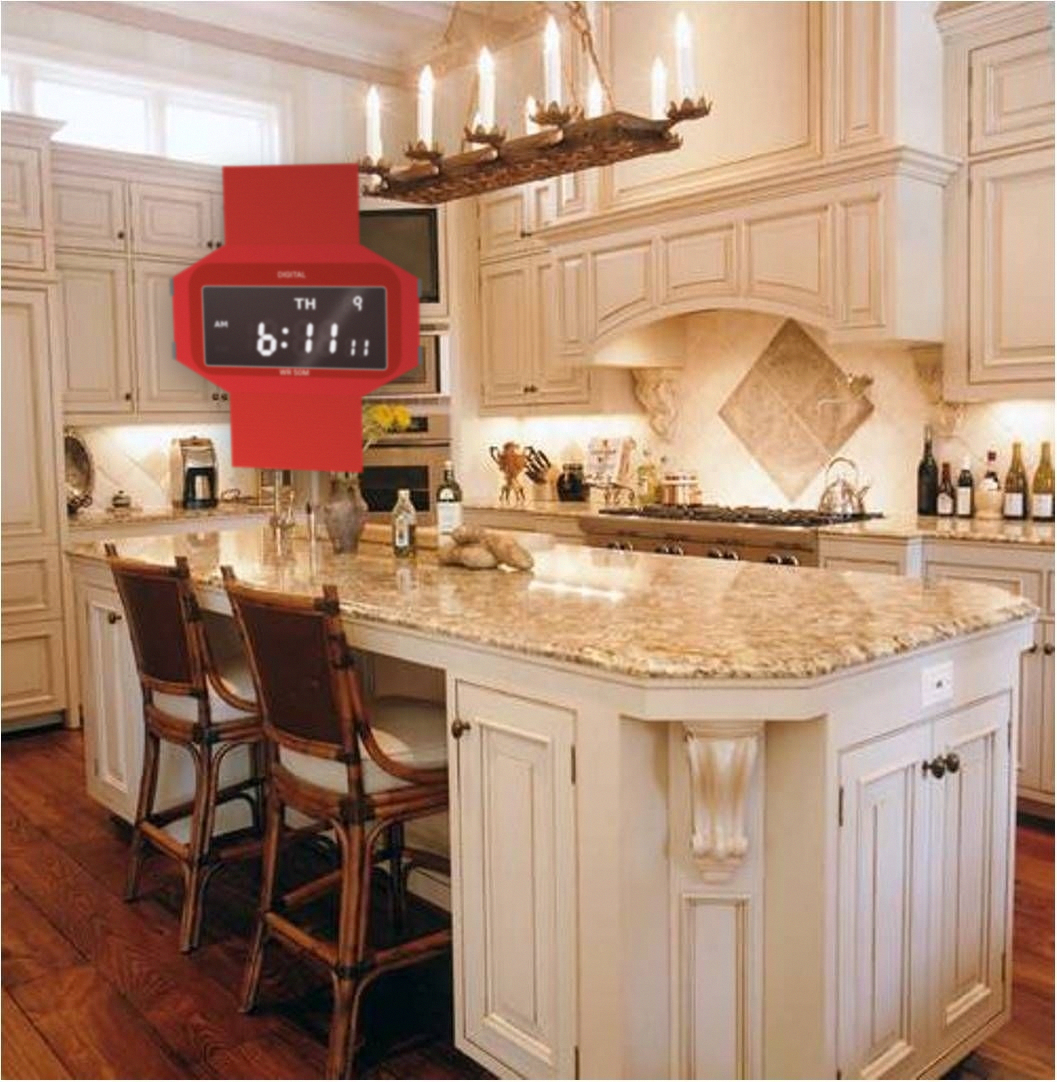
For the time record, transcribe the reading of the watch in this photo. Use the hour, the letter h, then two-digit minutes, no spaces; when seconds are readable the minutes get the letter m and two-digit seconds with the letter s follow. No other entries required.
6h11m11s
